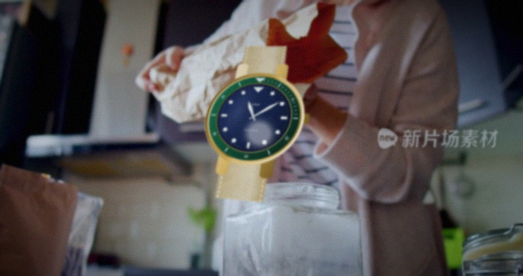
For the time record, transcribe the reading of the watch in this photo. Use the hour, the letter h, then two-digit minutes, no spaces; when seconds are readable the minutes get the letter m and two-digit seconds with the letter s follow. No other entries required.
11h09
